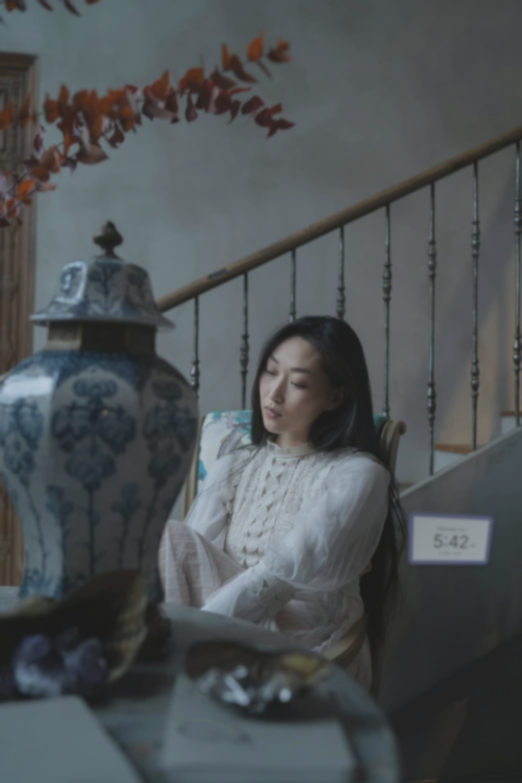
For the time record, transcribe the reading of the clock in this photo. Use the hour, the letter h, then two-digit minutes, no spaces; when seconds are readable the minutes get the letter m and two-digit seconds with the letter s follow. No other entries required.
5h42
